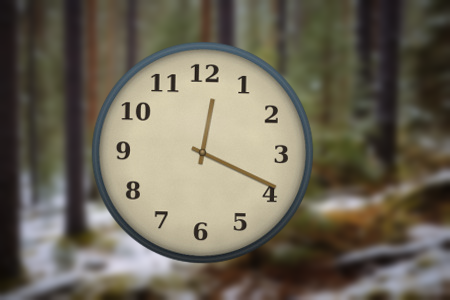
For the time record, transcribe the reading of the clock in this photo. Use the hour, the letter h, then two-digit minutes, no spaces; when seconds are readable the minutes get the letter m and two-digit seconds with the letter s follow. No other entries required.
12h19
